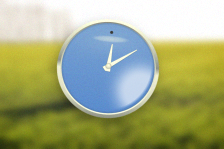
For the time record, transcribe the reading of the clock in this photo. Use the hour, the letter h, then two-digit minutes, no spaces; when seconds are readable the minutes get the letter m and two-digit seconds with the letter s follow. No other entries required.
12h09
